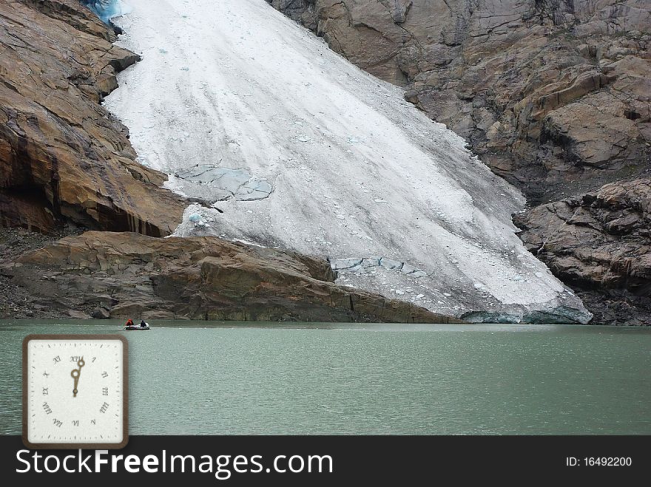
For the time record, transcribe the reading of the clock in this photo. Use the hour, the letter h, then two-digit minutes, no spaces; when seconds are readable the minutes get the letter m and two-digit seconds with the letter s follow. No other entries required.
12h02
